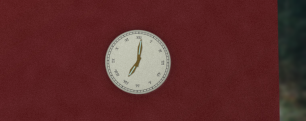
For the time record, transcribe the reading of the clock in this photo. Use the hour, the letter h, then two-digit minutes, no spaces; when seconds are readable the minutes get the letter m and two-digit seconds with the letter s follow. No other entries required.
7h01
